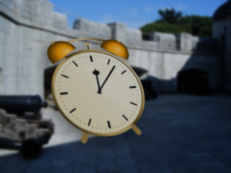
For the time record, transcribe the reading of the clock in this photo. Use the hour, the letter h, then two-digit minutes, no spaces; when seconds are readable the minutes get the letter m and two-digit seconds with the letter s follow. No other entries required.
12h07
